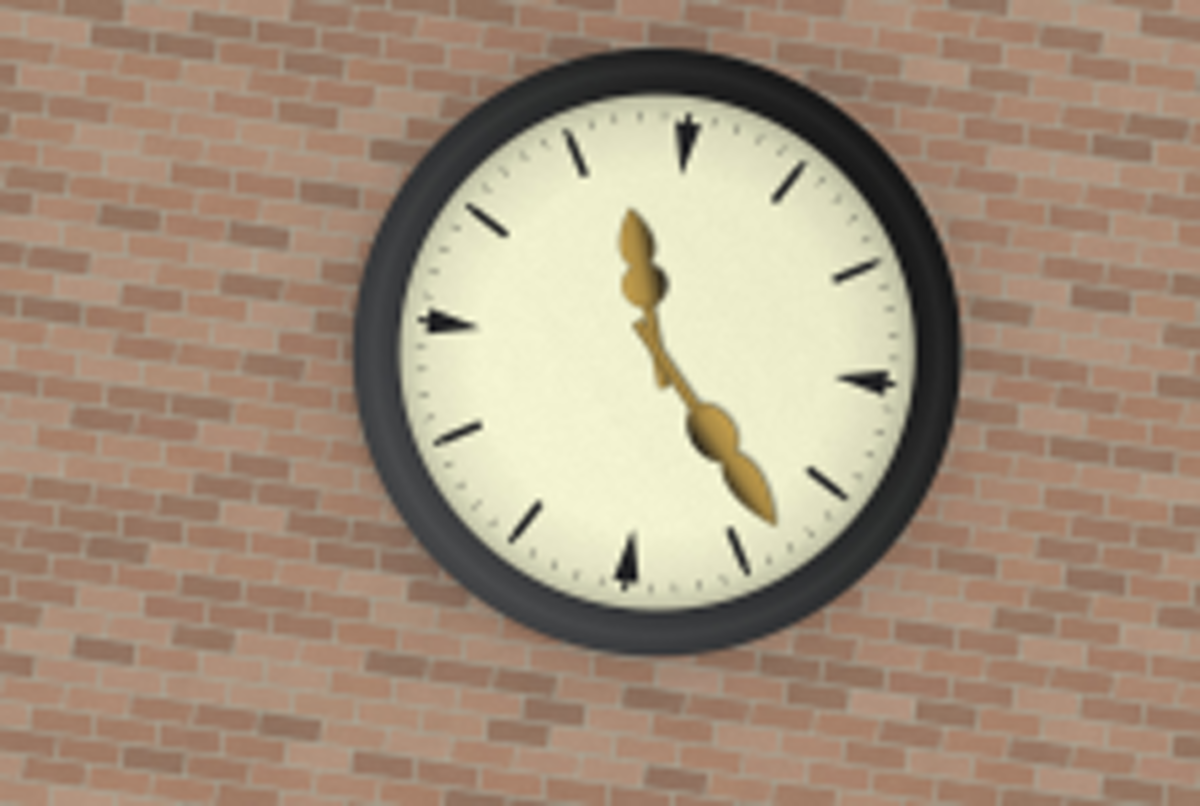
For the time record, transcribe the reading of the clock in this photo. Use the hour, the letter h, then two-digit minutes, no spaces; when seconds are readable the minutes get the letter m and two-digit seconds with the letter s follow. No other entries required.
11h23
